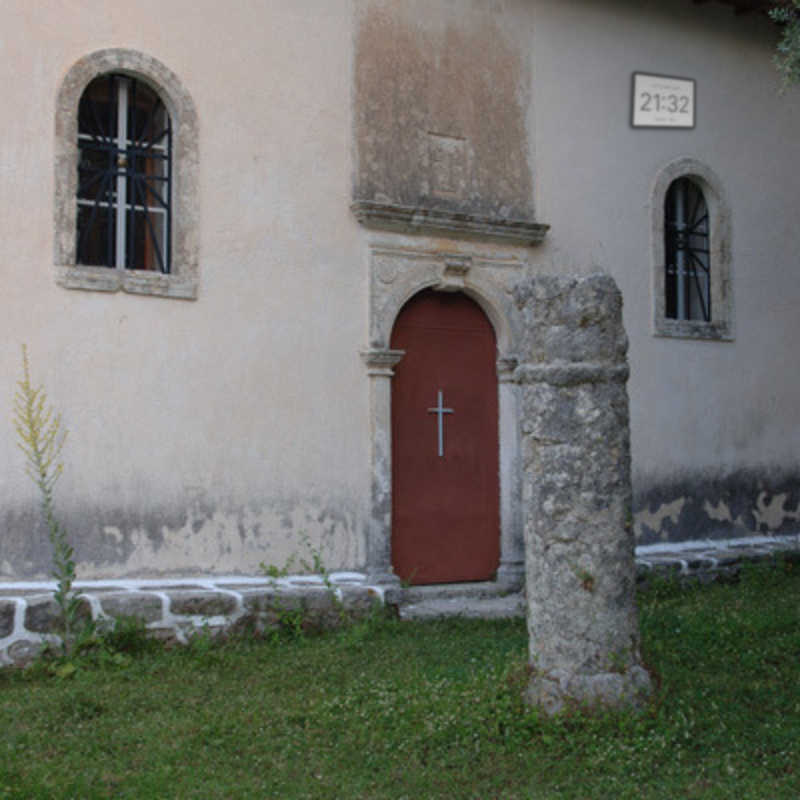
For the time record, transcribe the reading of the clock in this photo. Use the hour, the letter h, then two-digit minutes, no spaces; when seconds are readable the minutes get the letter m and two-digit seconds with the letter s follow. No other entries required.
21h32
